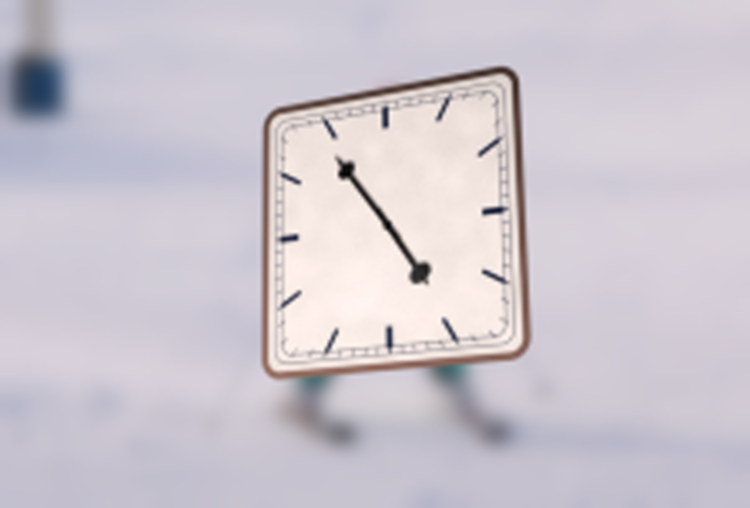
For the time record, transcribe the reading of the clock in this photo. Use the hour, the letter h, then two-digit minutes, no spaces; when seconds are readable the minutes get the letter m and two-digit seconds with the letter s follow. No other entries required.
4h54
